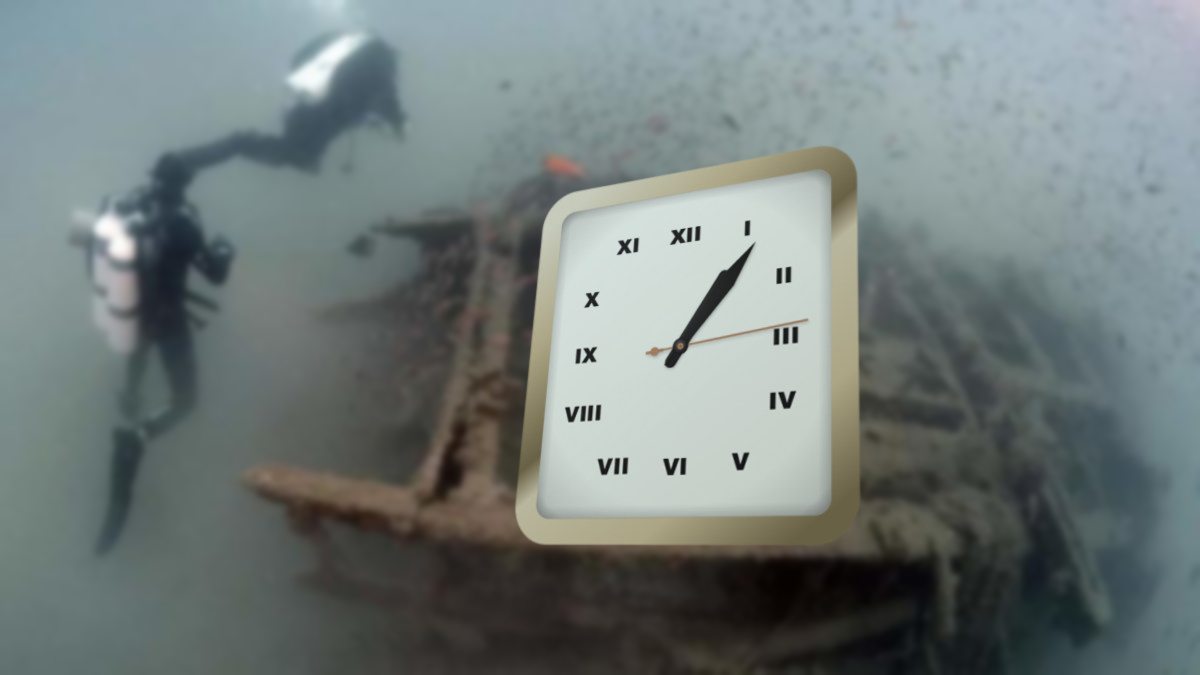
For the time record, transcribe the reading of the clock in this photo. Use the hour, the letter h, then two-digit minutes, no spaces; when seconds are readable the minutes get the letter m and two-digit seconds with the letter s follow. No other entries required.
1h06m14s
